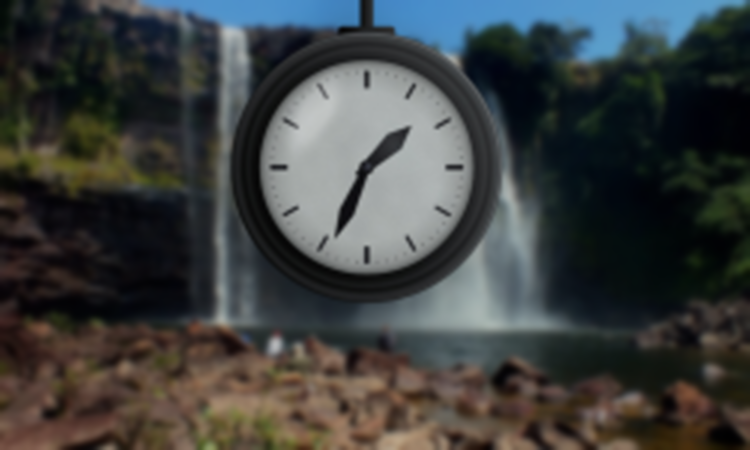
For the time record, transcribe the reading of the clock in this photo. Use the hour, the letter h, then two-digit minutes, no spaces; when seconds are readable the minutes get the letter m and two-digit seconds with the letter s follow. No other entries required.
1h34
